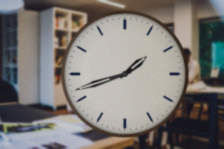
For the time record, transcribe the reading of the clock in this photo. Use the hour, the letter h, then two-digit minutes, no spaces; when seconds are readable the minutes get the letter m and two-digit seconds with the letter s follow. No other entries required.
1h42
